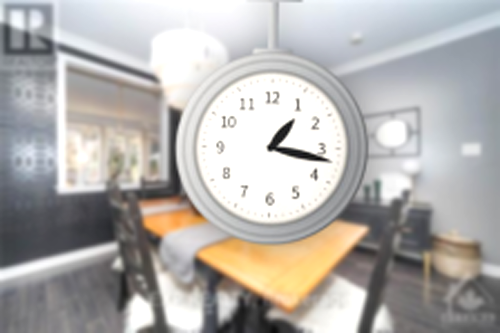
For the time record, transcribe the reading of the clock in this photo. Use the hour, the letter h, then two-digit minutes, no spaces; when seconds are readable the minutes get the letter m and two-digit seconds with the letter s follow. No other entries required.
1h17
